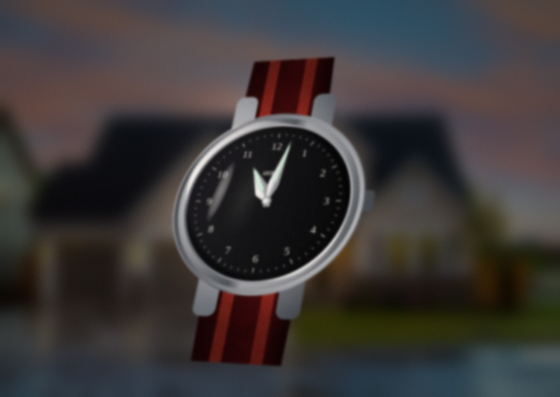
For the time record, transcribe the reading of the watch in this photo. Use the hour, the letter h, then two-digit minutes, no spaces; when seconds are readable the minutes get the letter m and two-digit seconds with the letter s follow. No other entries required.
11h02
